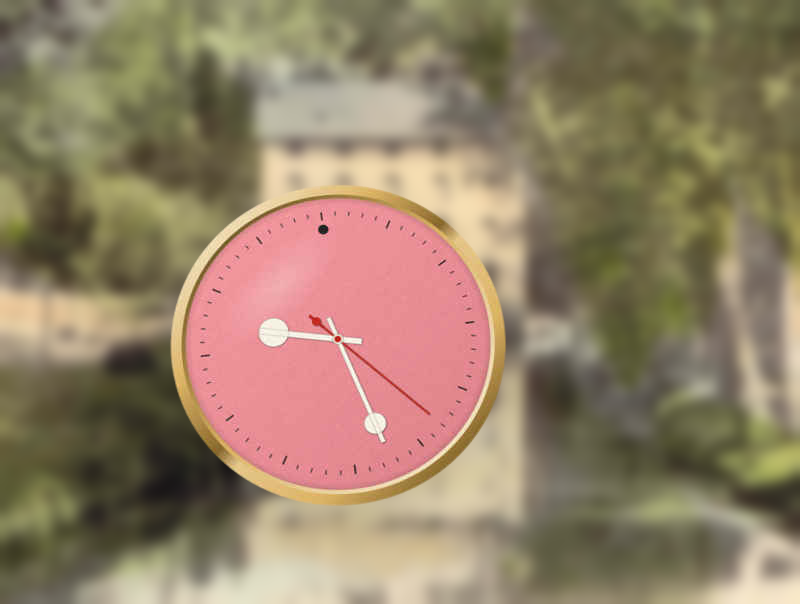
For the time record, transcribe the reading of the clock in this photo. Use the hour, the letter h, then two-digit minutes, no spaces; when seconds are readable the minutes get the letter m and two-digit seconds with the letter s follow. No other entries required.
9h27m23s
